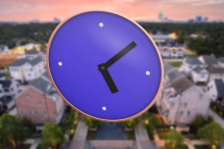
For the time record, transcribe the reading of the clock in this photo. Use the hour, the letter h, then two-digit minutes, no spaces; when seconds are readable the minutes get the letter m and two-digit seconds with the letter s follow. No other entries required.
5h08
